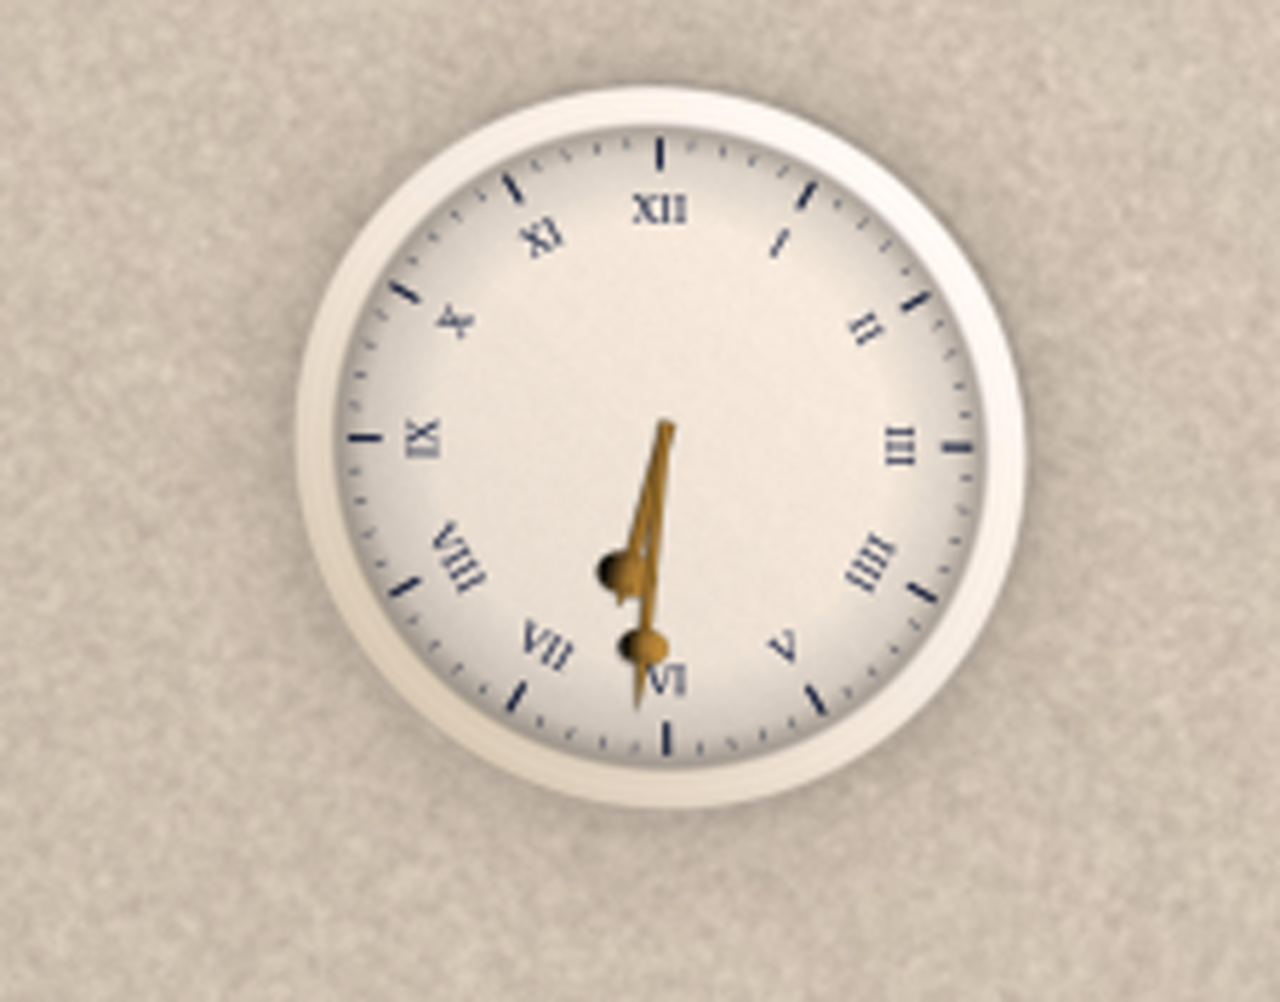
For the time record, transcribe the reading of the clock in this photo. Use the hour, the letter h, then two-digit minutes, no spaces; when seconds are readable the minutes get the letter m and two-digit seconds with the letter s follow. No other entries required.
6h31
